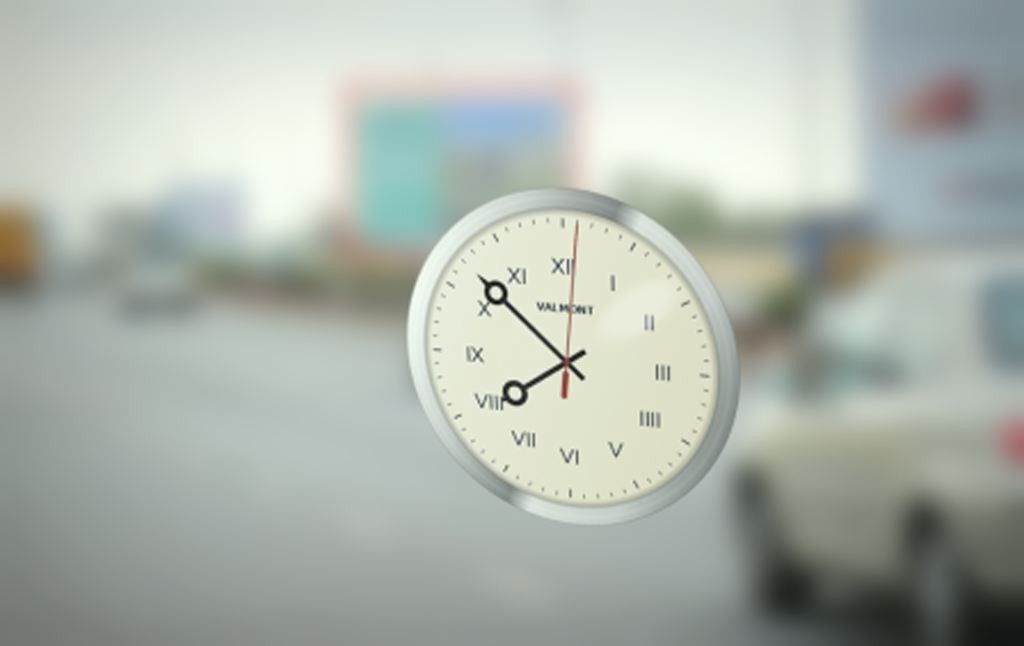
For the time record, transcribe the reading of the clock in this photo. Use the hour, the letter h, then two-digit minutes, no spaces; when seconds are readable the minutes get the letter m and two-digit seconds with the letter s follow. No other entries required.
7h52m01s
